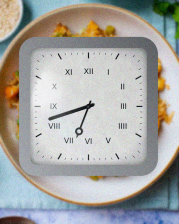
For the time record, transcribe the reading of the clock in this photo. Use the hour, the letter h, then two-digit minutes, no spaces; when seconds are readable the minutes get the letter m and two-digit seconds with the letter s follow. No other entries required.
6h42
